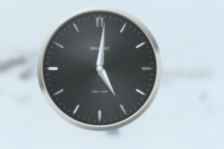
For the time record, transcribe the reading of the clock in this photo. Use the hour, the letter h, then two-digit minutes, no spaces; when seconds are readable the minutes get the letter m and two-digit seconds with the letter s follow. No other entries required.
5h01
